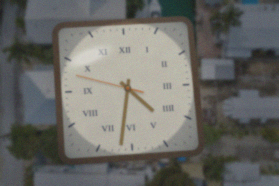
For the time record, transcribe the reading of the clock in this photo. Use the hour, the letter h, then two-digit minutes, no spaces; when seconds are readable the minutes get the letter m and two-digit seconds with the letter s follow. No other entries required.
4h31m48s
